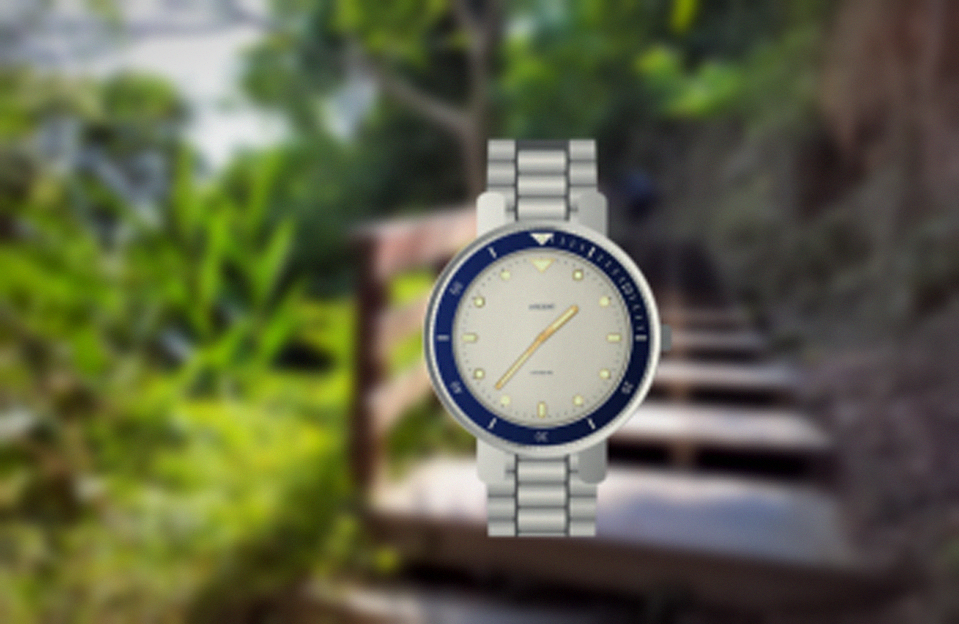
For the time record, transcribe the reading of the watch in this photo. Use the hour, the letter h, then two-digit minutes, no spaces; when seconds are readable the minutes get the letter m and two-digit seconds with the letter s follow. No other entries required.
1h37
